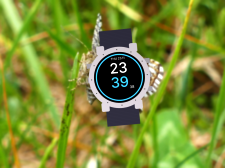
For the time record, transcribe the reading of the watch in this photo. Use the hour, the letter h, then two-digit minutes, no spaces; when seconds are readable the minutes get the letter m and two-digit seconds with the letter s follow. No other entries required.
23h39
